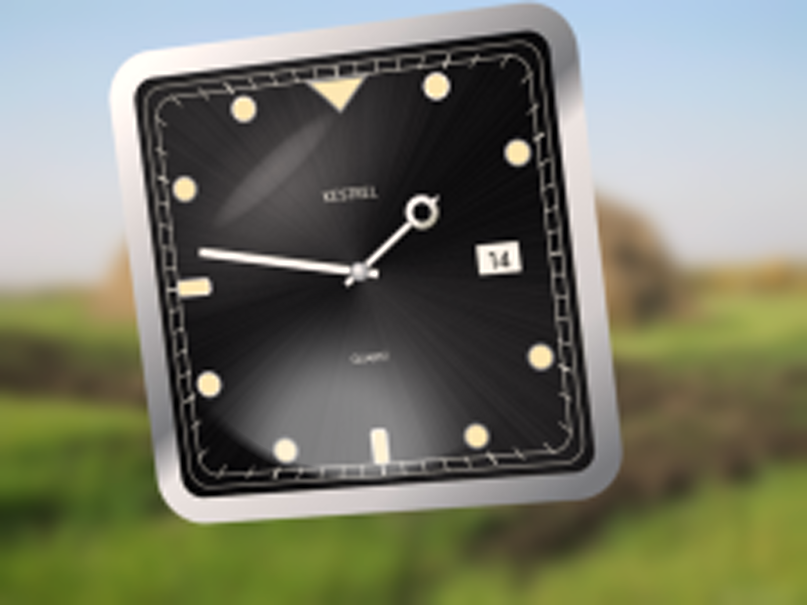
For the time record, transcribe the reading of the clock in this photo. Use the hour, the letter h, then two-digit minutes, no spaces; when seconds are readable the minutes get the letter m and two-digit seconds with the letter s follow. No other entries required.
1h47
